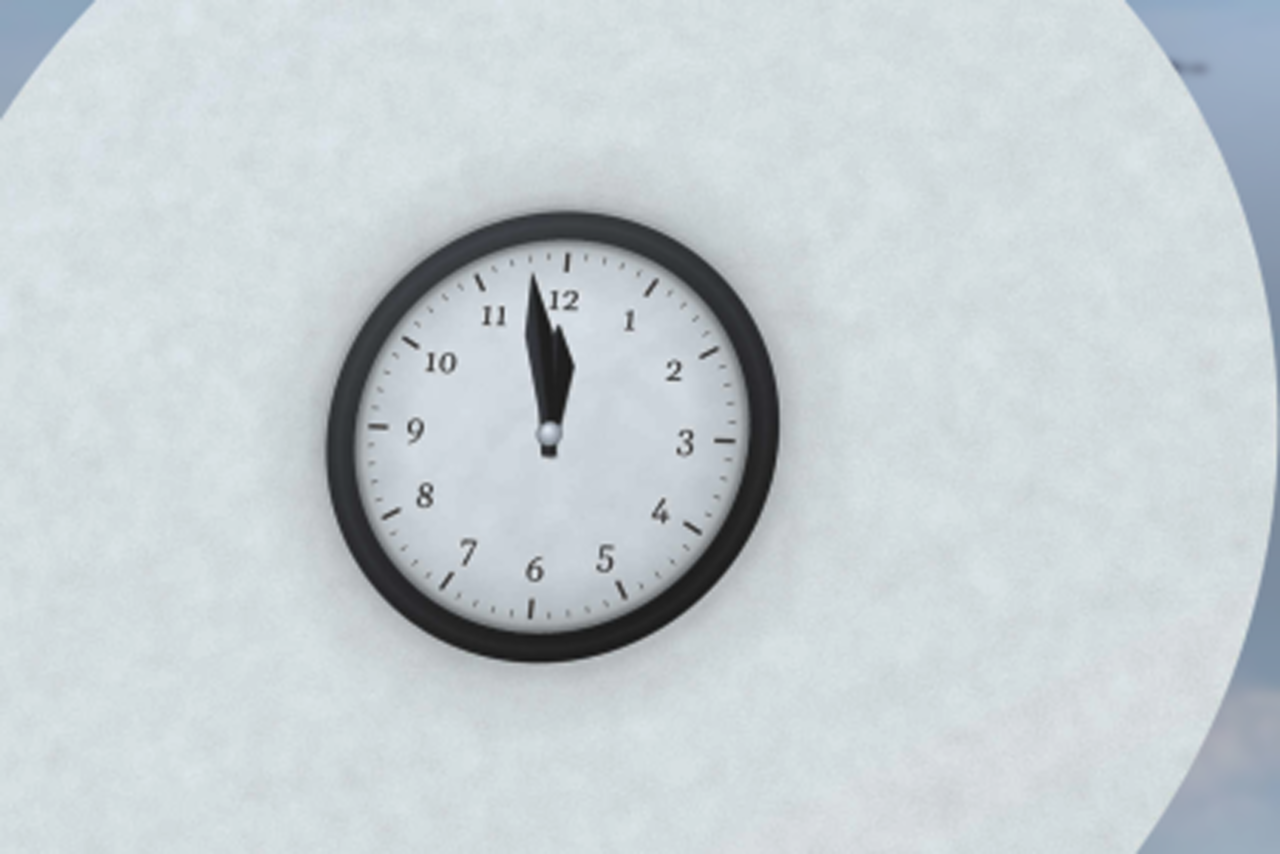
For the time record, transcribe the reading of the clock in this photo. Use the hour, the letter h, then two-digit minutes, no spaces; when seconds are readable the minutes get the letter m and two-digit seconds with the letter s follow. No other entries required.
11h58
